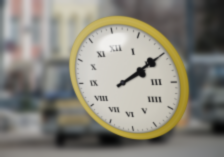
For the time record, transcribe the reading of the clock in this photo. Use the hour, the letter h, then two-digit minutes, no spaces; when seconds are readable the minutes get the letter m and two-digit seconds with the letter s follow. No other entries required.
2h10
